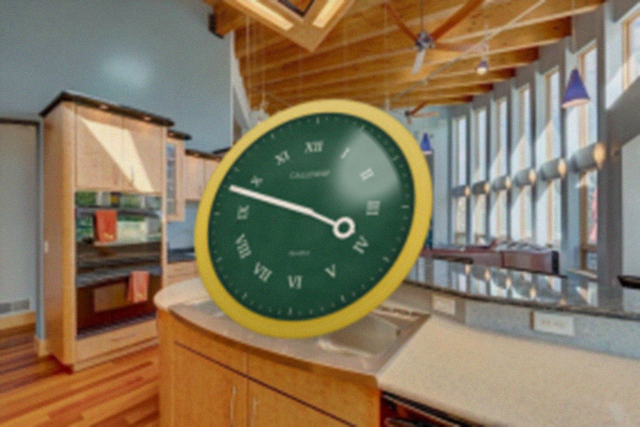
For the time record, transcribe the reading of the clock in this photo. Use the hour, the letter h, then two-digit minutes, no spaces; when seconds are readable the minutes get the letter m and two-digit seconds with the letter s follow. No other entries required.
3h48
